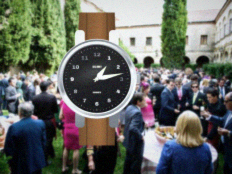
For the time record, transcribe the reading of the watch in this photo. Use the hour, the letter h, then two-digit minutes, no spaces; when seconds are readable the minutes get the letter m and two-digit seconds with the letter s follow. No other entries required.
1h13
